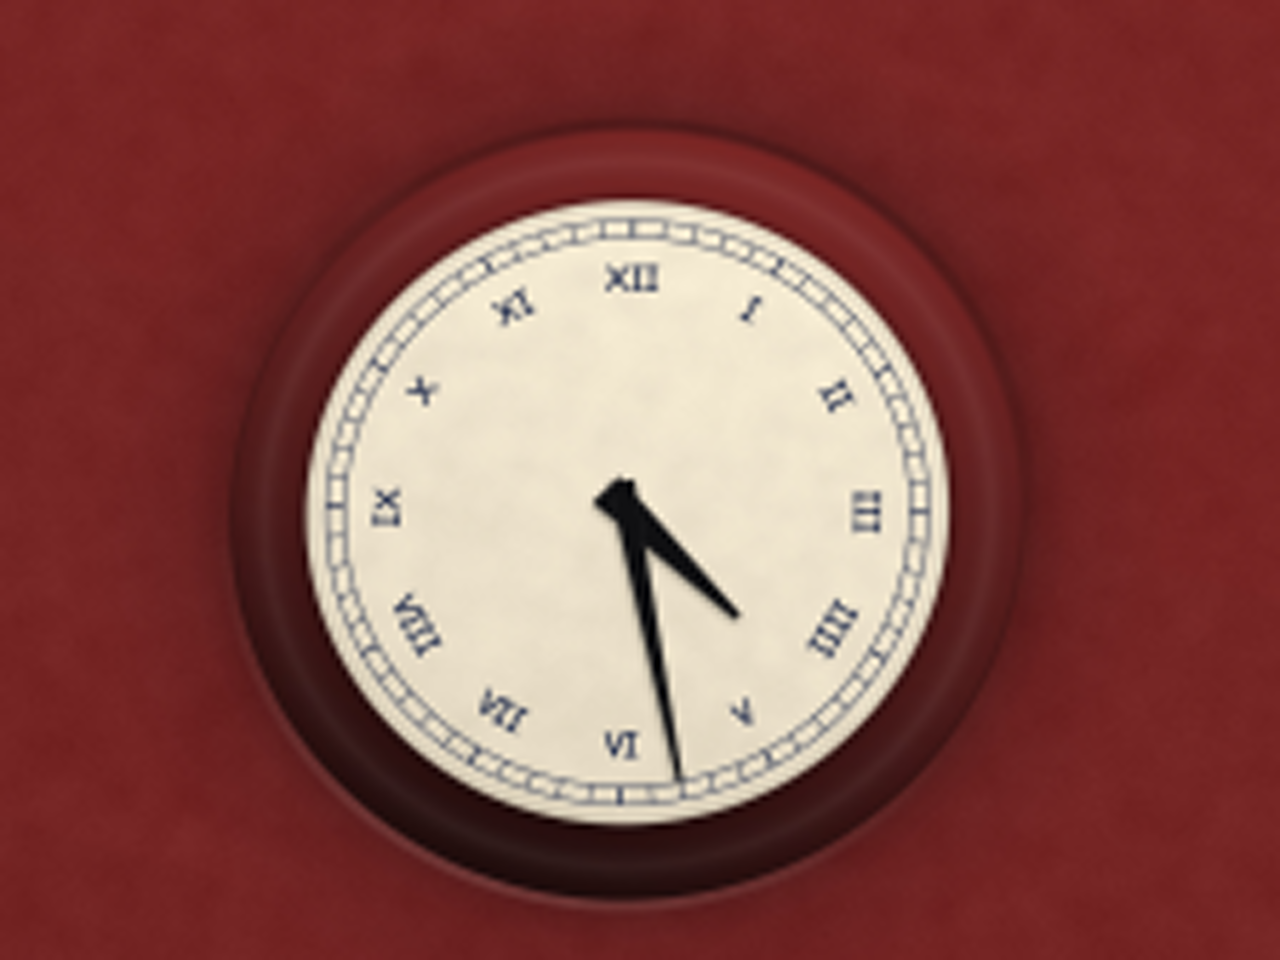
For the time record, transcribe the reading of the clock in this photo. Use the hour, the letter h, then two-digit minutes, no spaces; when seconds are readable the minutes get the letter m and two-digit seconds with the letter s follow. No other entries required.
4h28
